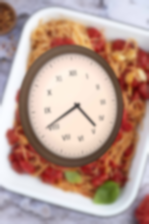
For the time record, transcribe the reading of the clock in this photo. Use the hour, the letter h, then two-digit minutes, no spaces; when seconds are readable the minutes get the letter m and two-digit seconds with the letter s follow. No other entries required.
4h41
